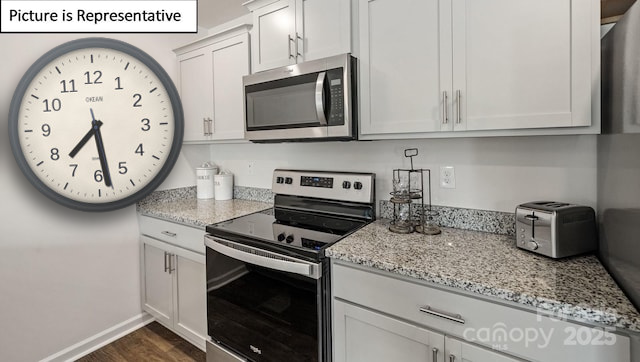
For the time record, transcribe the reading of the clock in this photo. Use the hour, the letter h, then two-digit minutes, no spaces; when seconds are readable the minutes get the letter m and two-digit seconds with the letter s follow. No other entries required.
7h28m28s
